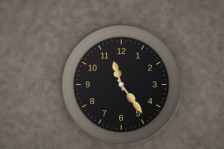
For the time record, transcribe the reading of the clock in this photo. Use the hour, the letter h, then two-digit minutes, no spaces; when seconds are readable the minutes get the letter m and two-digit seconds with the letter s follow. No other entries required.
11h24
